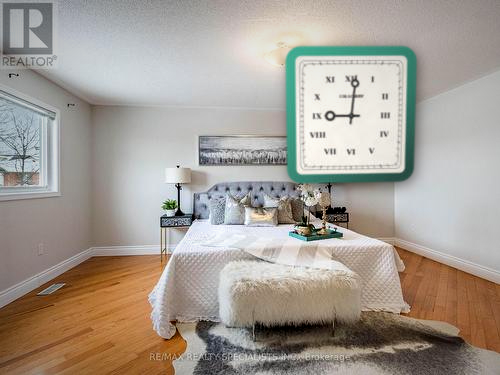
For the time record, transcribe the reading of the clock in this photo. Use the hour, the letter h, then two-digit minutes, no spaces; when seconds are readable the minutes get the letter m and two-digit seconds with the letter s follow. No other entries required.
9h01
